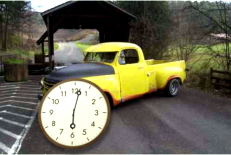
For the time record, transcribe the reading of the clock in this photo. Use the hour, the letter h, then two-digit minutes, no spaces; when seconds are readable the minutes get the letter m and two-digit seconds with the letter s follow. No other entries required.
6h02
